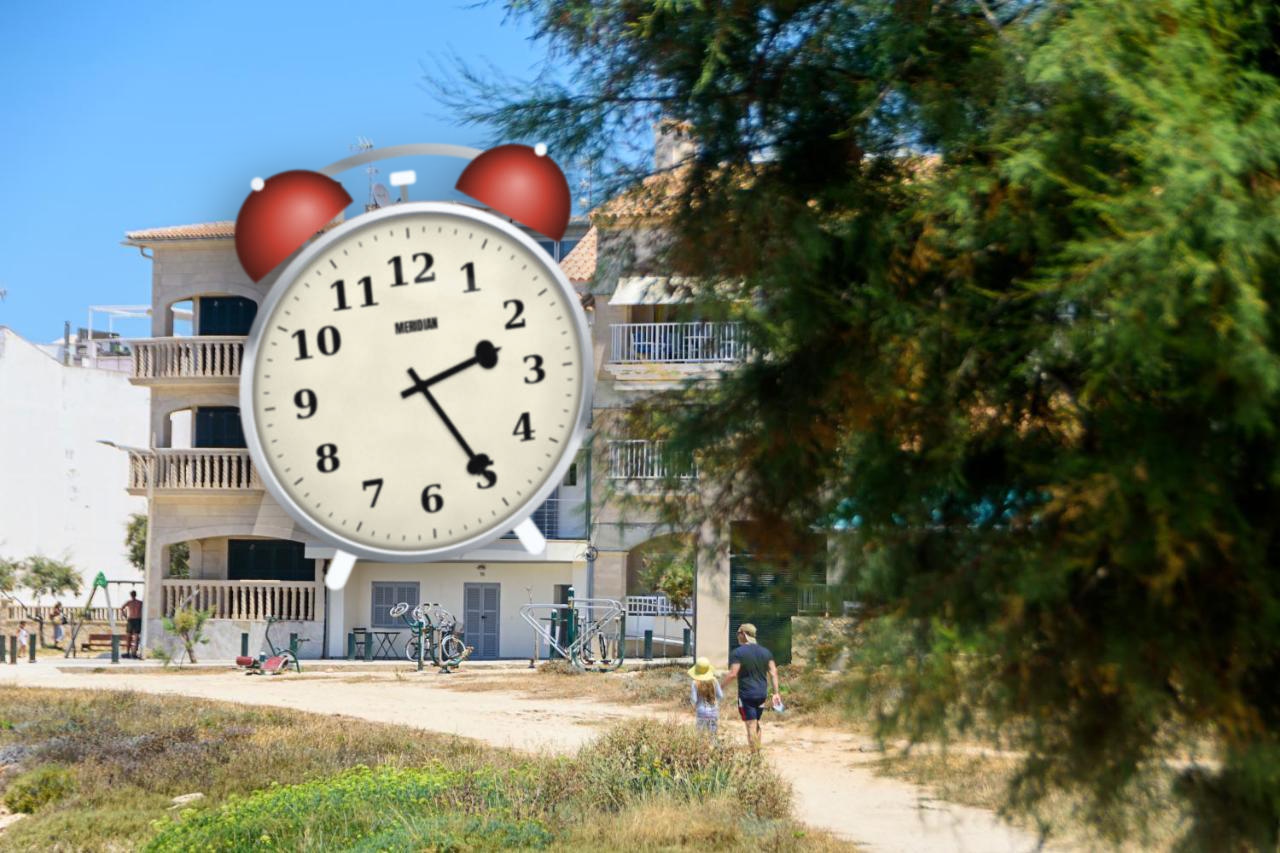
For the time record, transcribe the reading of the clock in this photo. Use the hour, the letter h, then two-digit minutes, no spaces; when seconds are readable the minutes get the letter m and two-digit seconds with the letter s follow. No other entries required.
2h25
